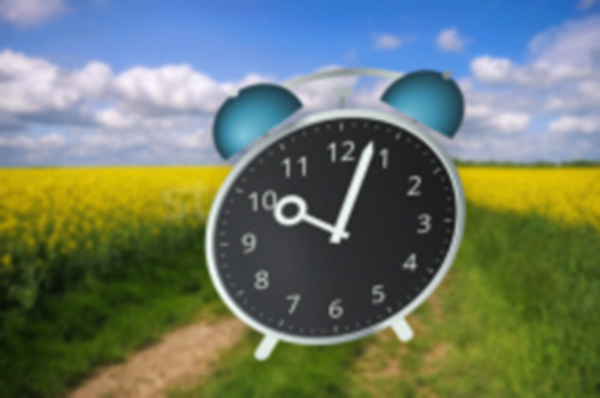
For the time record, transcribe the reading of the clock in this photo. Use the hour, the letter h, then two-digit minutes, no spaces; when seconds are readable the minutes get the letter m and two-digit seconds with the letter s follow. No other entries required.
10h03
